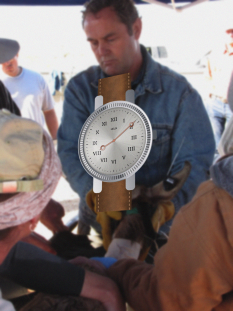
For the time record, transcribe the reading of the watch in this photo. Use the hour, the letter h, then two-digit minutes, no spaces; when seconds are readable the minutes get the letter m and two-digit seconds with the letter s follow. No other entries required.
8h09
